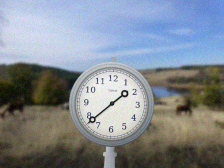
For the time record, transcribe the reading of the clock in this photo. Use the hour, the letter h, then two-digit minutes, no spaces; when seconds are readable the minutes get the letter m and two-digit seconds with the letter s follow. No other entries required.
1h38
